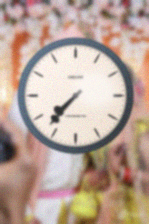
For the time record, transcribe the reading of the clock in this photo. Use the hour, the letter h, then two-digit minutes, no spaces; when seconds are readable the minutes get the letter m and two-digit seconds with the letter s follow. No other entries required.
7h37
